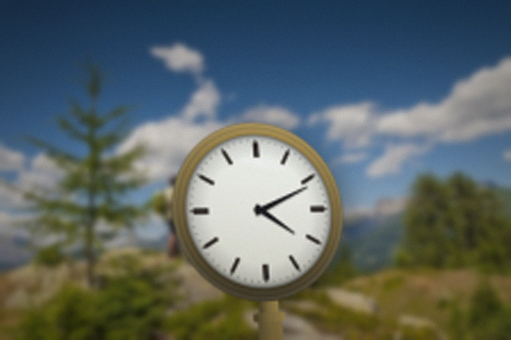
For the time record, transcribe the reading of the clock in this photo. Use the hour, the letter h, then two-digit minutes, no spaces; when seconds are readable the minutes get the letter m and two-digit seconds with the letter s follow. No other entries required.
4h11
